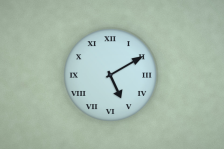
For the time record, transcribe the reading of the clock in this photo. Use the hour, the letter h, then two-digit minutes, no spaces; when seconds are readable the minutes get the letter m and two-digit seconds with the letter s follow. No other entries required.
5h10
